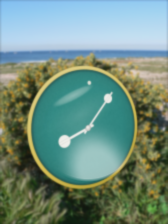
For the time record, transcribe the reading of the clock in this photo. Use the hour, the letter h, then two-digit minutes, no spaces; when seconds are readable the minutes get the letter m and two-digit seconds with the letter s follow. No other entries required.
8h06
